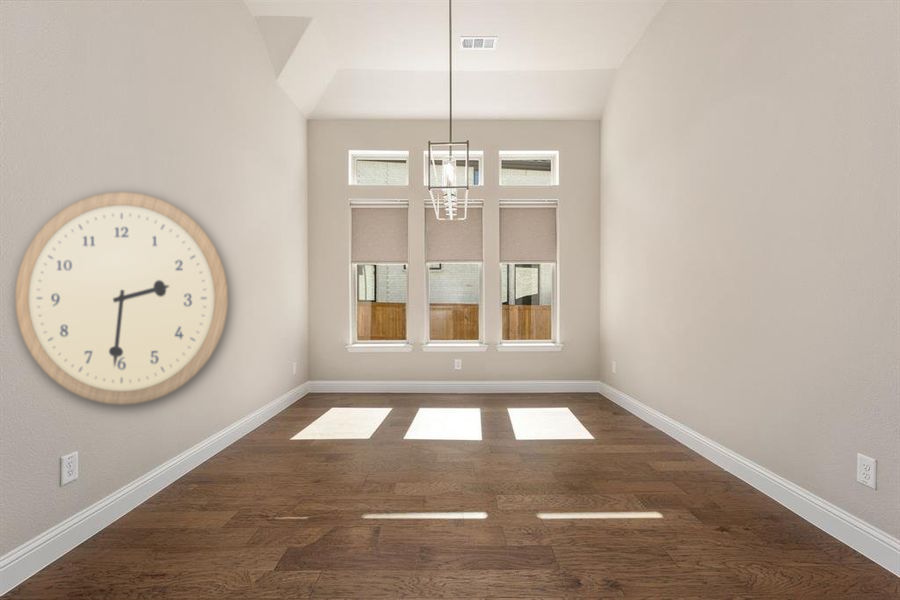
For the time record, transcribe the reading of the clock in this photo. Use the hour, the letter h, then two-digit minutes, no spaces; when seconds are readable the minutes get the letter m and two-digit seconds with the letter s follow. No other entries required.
2h31
